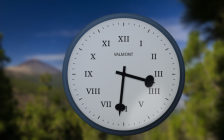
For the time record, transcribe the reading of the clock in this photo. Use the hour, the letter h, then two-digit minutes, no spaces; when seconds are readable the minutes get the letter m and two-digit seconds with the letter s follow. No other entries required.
3h31
